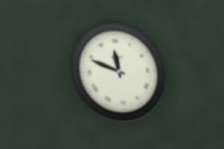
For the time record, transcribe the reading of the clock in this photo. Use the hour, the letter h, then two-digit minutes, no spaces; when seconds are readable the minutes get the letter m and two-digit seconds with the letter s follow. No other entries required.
11h49
